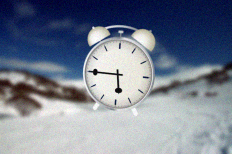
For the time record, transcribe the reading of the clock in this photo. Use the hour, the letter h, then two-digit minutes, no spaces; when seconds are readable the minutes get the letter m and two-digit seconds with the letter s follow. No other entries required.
5h45
